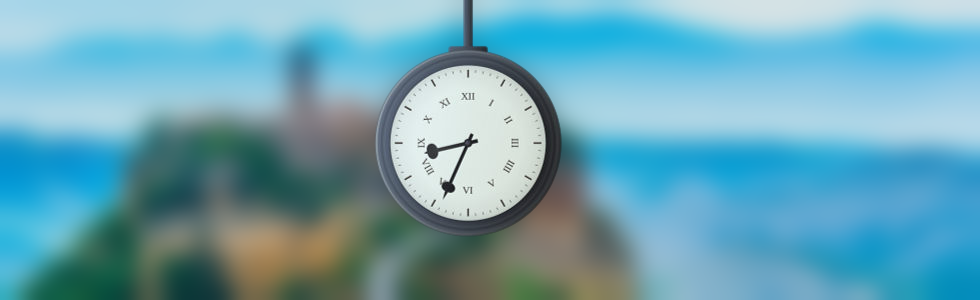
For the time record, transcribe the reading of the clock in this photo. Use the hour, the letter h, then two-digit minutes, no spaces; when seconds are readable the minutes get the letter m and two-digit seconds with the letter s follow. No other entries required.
8h34
